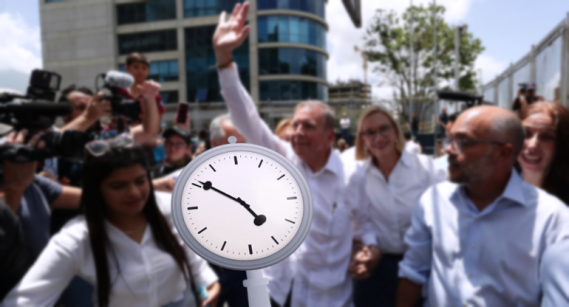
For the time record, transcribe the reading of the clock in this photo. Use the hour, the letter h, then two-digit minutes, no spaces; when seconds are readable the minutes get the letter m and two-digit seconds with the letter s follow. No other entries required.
4h51
